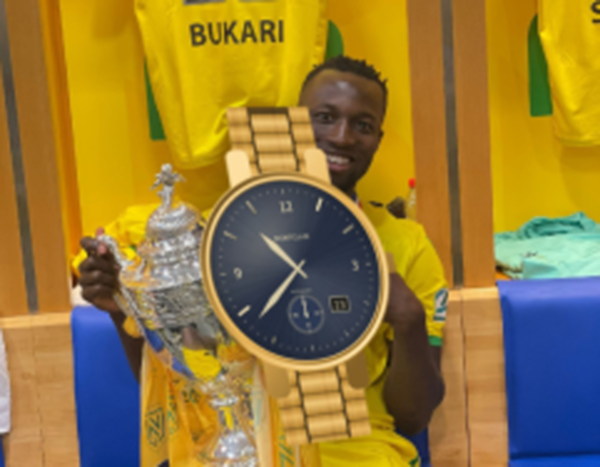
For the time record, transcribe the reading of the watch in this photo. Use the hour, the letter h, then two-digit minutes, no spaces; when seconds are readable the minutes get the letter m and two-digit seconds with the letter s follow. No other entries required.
10h38
